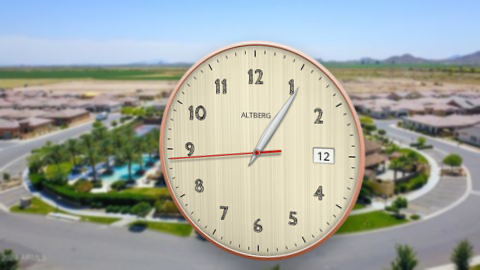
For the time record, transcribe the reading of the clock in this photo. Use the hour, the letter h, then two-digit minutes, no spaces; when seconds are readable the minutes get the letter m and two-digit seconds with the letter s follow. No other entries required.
1h05m44s
